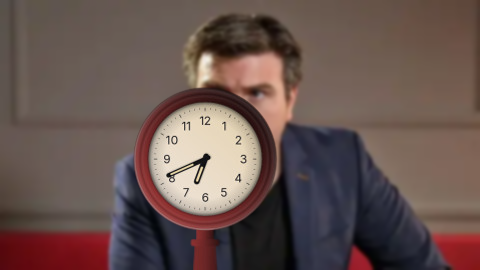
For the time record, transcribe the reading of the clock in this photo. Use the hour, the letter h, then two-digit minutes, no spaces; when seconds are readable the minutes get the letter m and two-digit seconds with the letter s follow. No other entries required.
6h41
